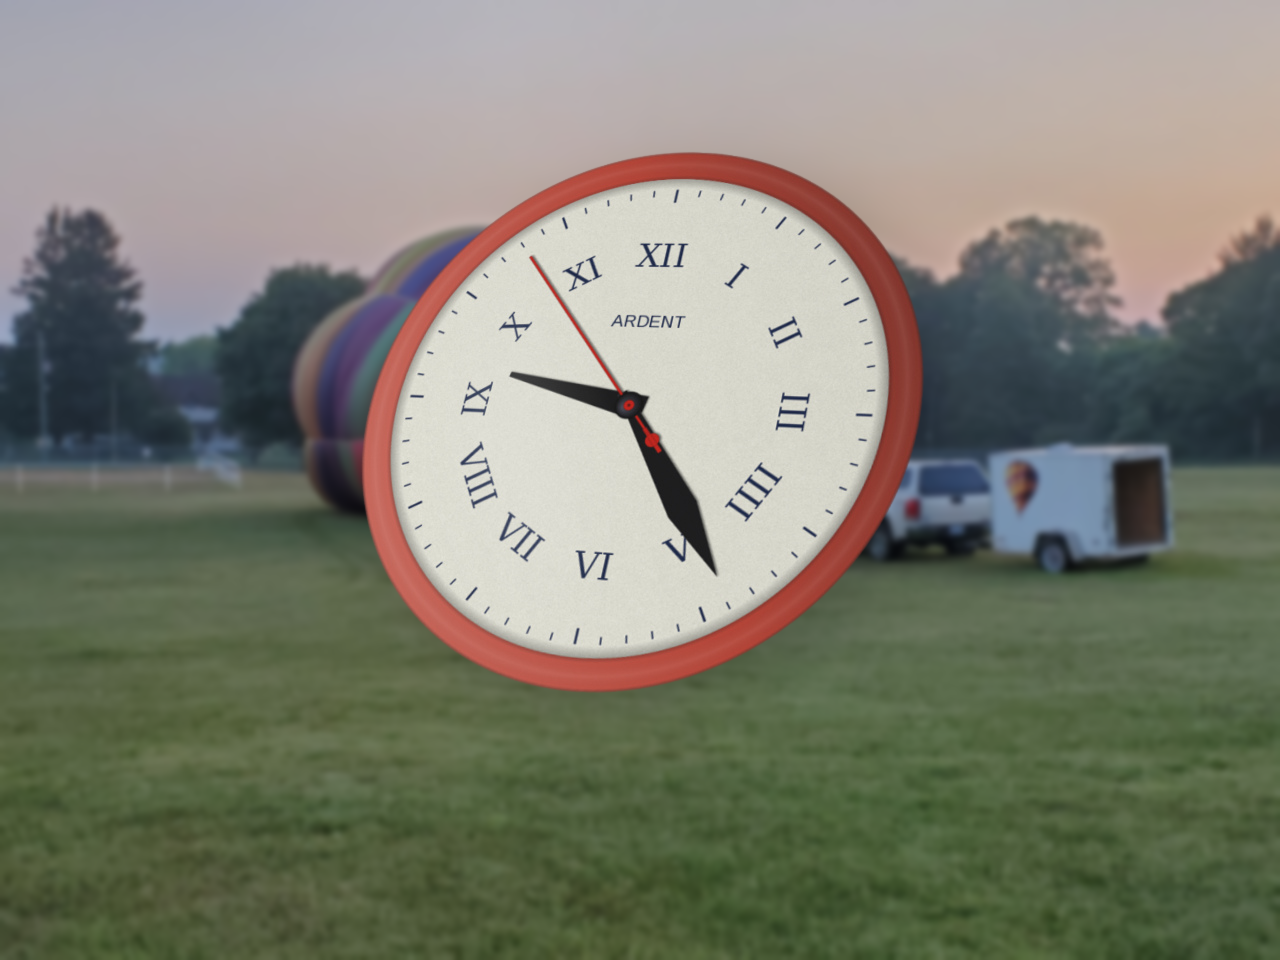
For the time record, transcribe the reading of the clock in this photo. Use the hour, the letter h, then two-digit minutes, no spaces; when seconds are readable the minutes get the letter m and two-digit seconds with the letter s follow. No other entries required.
9h23m53s
